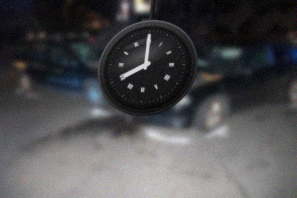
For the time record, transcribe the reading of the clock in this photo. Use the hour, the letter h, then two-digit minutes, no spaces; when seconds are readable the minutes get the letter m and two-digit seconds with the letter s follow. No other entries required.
8h00
